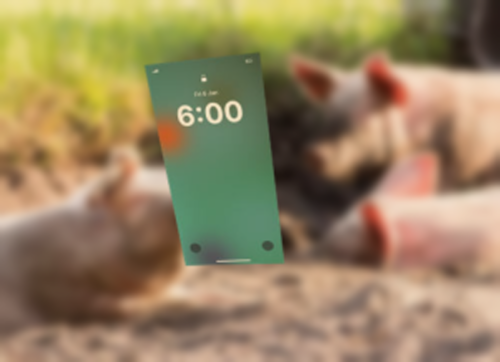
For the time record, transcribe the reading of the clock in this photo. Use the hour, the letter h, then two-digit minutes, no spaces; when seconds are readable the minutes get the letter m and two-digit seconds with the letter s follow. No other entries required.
6h00
